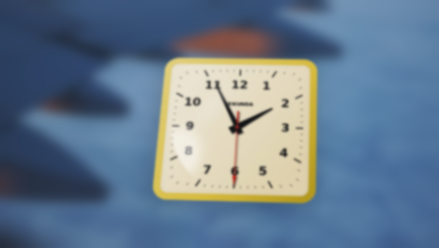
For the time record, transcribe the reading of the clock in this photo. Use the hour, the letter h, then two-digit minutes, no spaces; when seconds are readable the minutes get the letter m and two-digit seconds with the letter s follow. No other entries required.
1h55m30s
